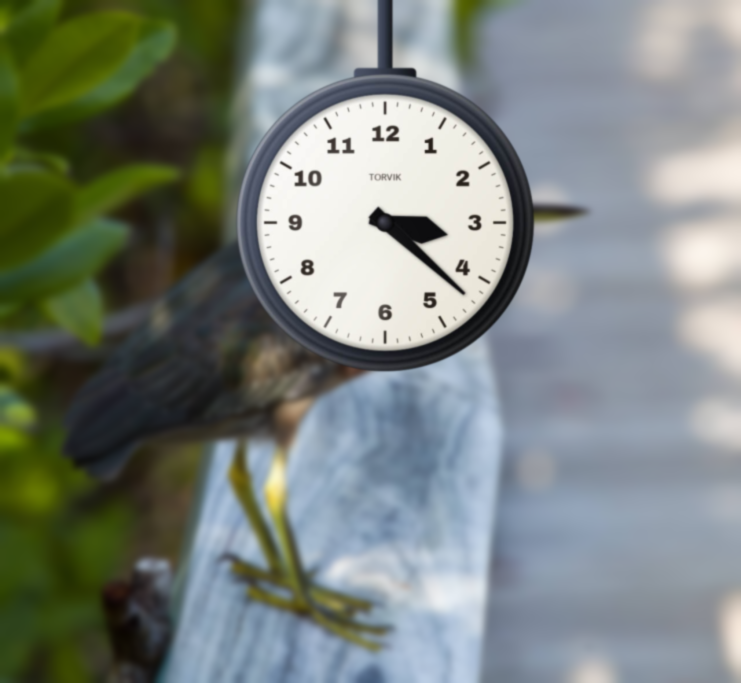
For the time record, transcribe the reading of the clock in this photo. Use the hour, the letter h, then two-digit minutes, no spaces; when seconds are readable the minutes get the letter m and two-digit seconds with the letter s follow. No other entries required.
3h22
